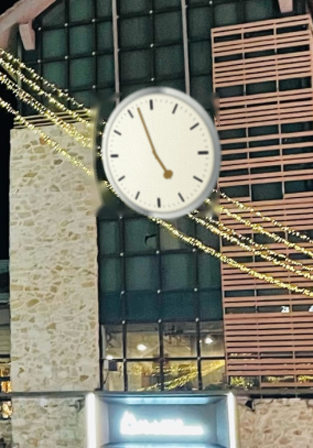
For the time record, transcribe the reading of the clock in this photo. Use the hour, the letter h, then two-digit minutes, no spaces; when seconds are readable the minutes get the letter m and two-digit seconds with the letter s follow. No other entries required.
4h57
